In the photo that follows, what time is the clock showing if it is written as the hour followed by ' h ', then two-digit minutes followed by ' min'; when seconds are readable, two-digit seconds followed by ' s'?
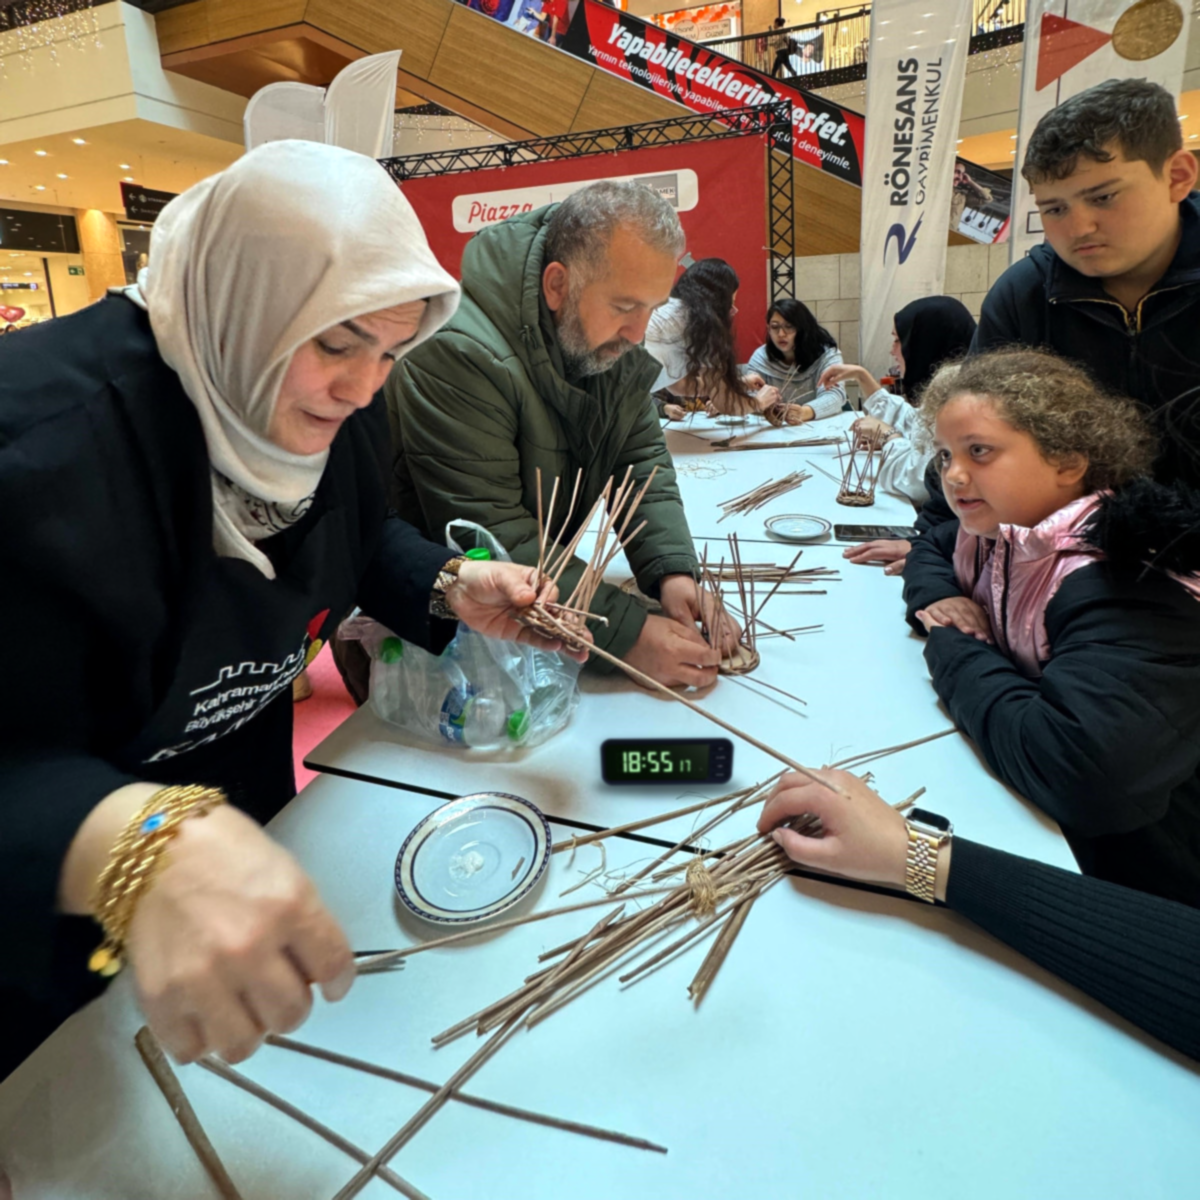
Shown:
18 h 55 min
